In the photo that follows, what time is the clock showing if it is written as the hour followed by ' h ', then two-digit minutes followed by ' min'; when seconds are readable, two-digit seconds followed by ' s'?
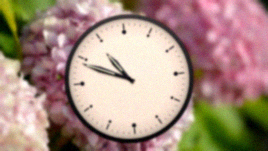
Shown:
10 h 49 min
